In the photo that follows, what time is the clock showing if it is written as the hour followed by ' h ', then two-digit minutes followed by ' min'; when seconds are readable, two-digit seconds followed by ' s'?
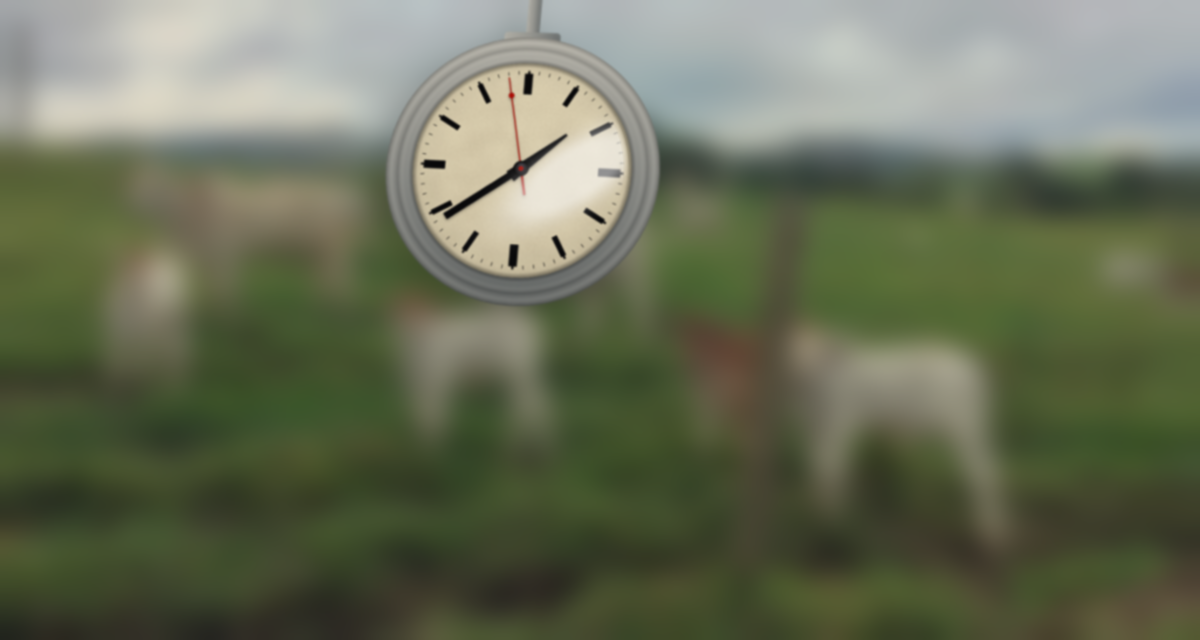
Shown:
1 h 38 min 58 s
